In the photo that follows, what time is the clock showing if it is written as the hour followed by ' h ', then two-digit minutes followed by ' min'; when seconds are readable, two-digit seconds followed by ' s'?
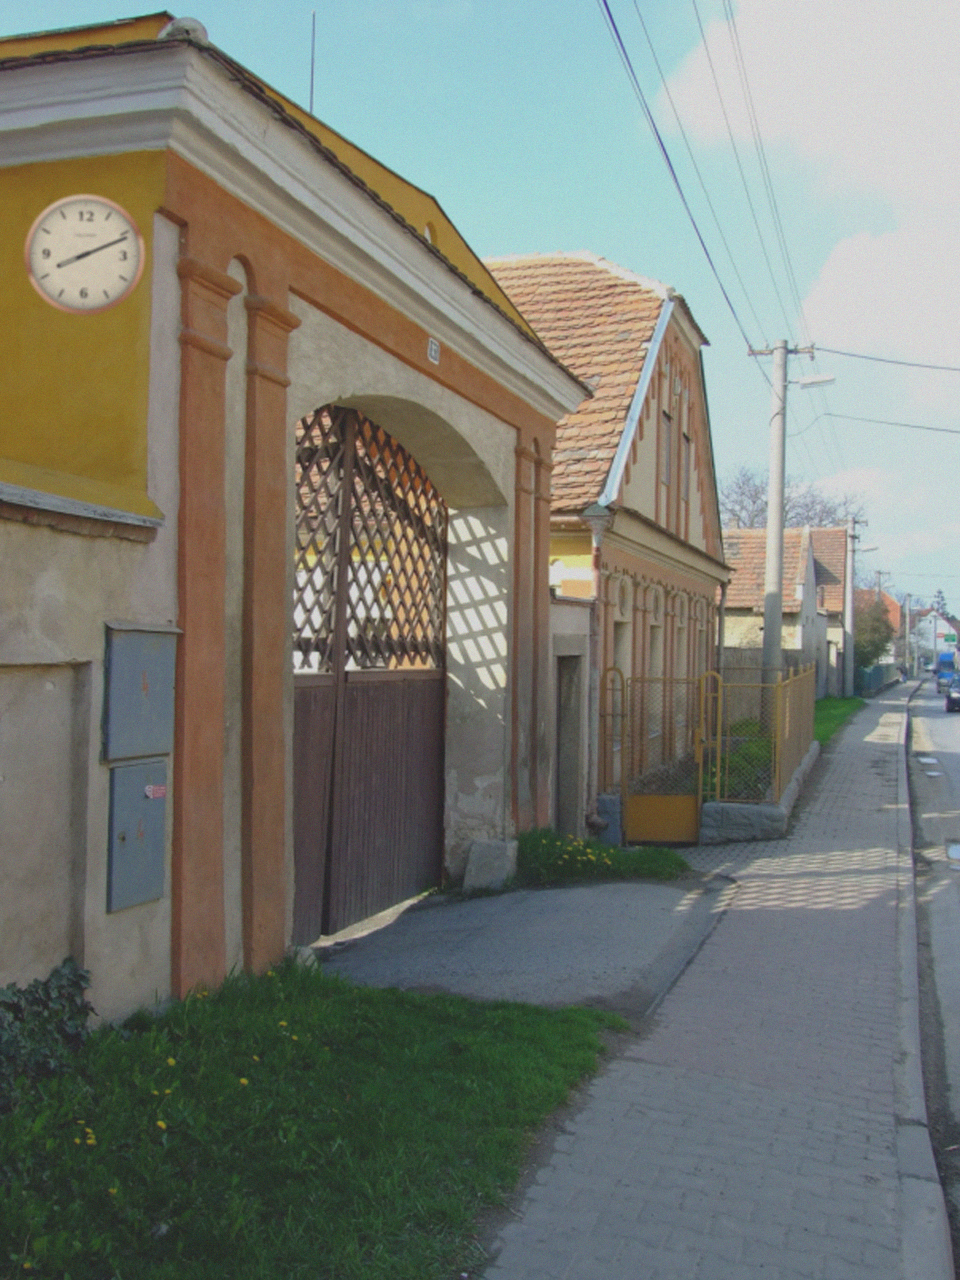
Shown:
8 h 11 min
